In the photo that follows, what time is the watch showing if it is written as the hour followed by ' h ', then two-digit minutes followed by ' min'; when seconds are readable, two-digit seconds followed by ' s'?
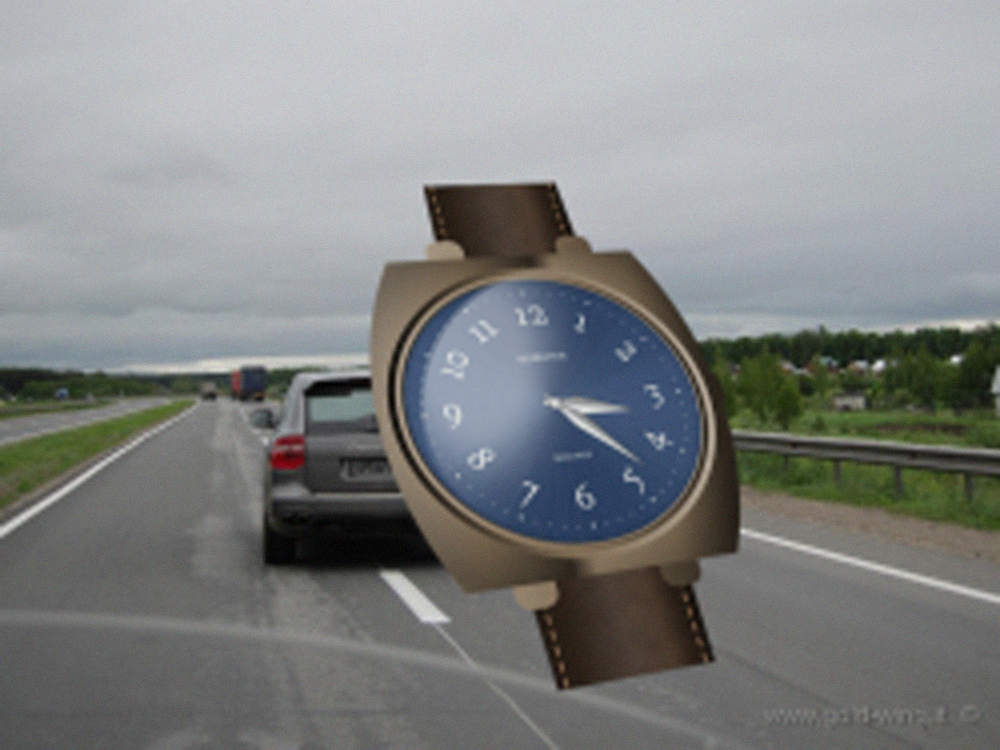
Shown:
3 h 23 min
